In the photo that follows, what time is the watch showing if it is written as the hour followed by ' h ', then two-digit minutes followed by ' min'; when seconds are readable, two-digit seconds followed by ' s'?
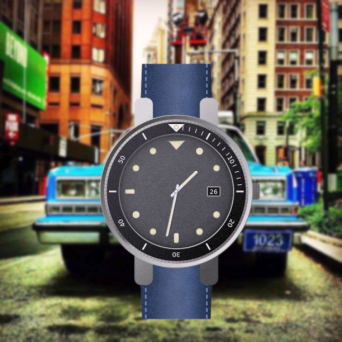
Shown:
1 h 32 min
